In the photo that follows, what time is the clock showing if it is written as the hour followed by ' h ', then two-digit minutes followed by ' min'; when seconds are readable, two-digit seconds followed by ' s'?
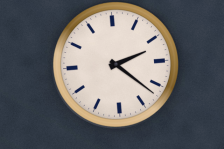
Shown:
2 h 22 min
